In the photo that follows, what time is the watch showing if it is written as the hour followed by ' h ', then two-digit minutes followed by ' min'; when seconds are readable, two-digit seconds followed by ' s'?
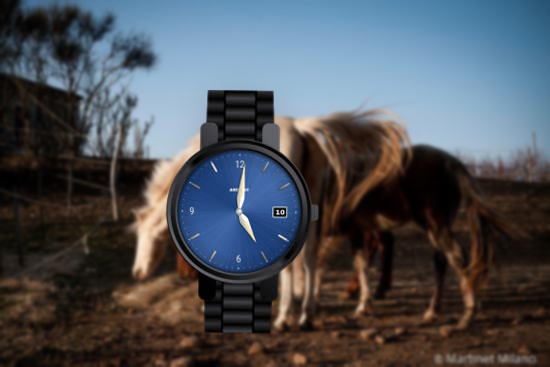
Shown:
5 h 01 min
